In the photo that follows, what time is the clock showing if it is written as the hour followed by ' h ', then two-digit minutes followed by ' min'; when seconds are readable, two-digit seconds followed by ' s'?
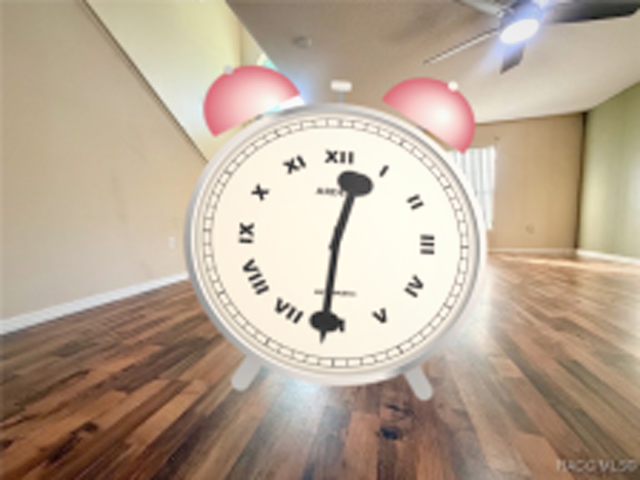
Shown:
12 h 31 min
